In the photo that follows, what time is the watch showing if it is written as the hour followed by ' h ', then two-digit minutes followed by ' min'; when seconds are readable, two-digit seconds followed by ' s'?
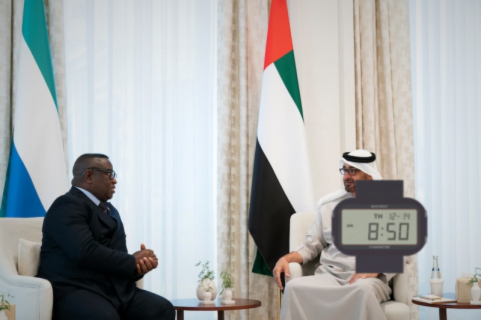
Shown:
8 h 50 min
